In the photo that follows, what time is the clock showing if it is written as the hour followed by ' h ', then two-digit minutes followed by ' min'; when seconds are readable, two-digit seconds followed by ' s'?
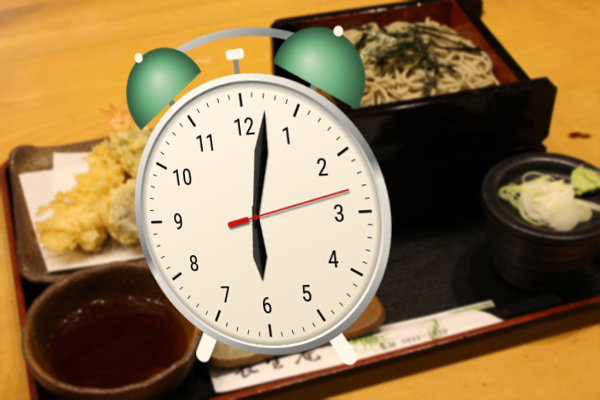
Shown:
6 h 02 min 13 s
